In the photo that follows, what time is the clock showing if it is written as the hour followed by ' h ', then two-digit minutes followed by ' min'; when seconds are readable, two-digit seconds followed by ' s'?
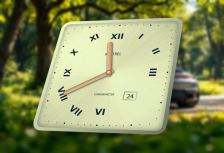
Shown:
11 h 40 min
